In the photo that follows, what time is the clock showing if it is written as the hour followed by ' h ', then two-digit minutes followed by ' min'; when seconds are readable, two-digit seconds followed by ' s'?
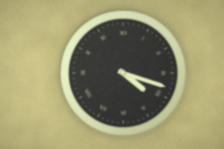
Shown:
4 h 18 min
